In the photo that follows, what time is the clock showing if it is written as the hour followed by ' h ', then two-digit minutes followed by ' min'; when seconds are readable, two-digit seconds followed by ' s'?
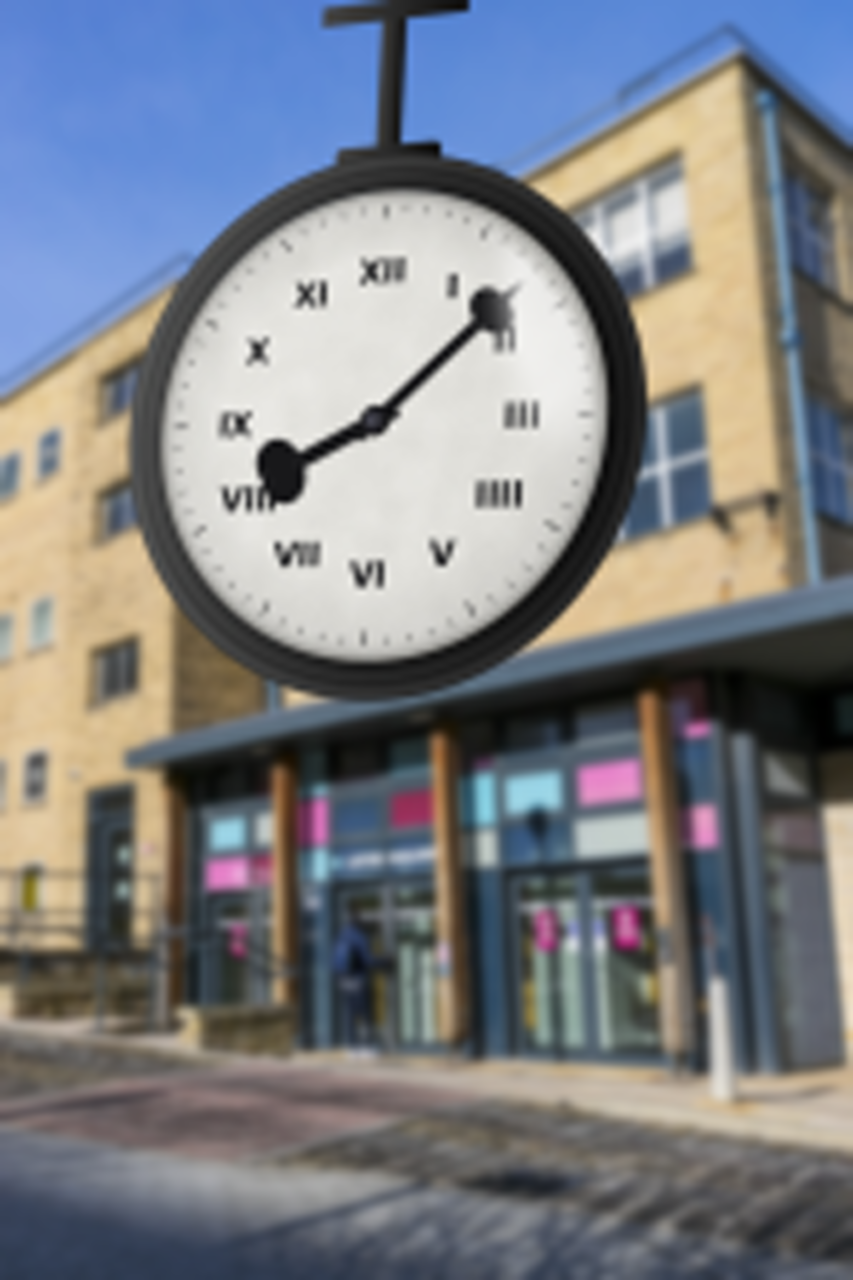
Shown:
8 h 08 min
